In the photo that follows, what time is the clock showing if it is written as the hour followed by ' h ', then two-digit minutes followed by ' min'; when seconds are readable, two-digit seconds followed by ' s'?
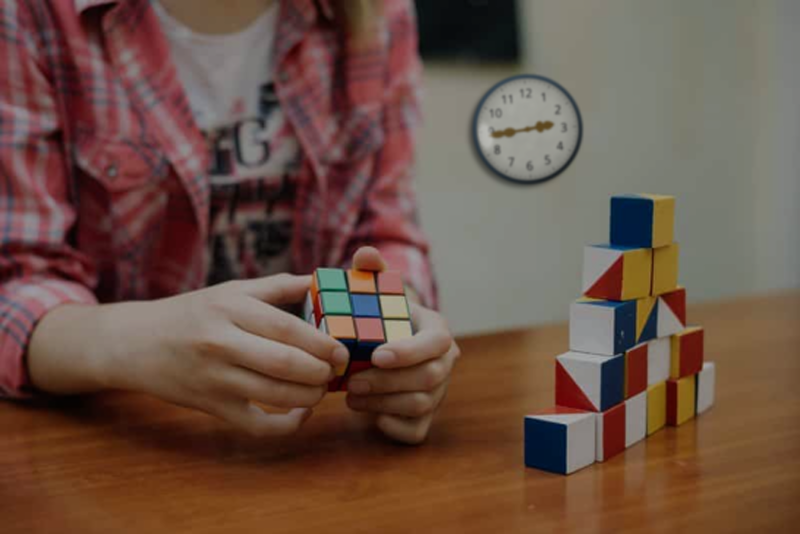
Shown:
2 h 44 min
